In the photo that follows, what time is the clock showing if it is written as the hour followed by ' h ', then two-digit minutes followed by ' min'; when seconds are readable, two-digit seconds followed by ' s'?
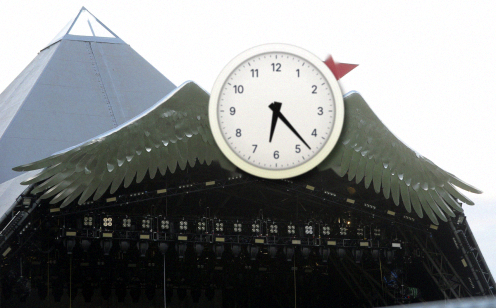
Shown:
6 h 23 min
